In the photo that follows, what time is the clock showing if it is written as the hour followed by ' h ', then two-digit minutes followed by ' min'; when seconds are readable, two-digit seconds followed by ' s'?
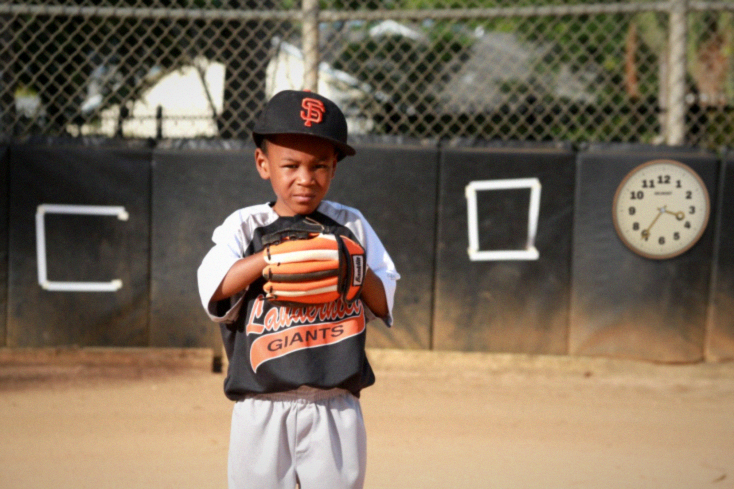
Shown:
3 h 36 min
